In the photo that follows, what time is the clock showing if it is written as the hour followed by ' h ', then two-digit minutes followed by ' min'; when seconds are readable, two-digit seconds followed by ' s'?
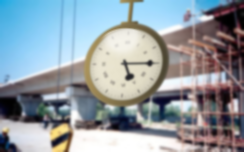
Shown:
5 h 15 min
